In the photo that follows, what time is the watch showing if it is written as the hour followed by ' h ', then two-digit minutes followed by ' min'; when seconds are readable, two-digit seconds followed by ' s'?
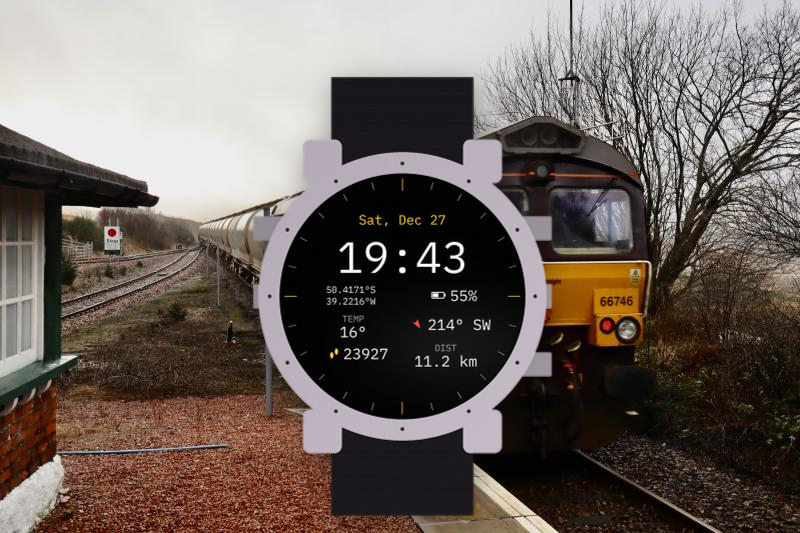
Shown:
19 h 43 min
